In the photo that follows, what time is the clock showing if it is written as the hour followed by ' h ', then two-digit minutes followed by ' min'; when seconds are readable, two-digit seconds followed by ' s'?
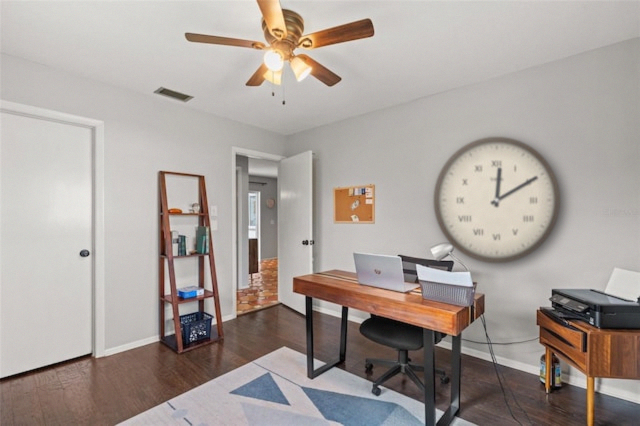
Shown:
12 h 10 min
